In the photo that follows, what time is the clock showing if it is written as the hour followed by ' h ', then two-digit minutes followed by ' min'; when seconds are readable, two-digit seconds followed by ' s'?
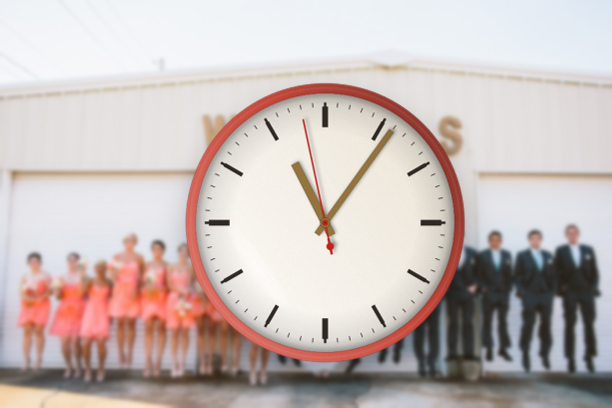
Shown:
11 h 05 min 58 s
